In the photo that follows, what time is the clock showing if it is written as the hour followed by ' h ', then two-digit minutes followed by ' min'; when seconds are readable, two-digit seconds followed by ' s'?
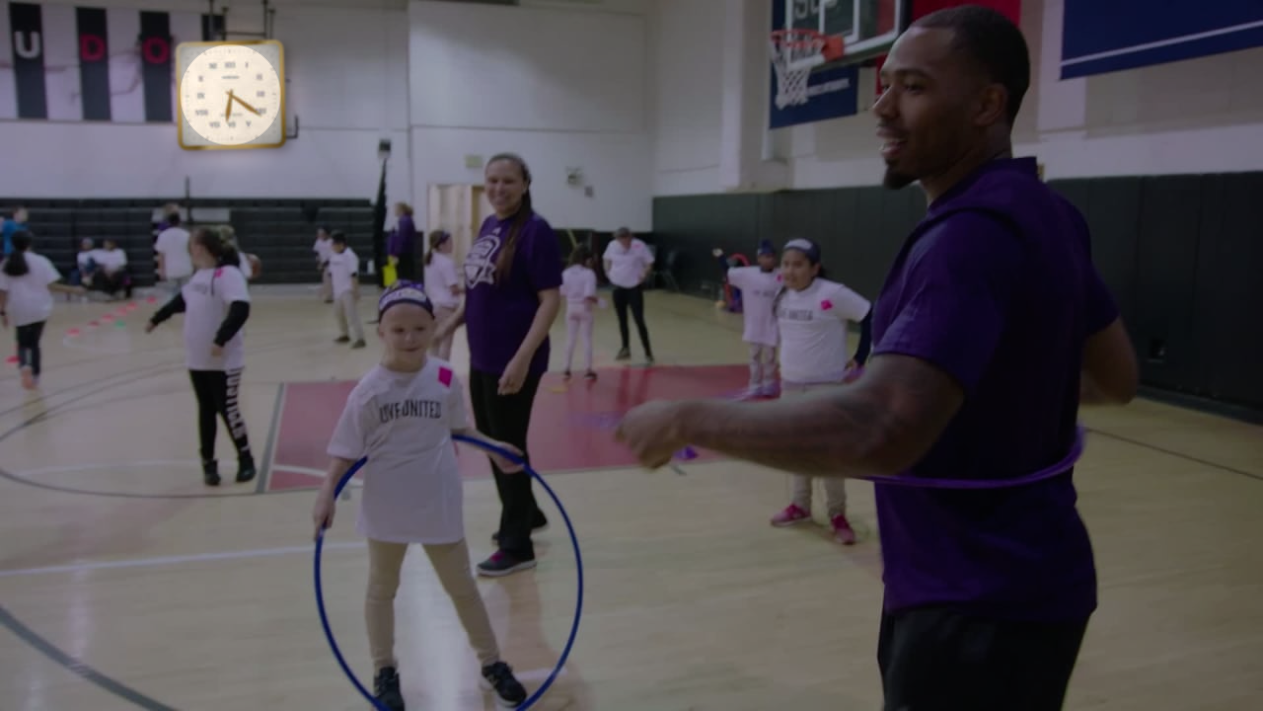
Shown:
6 h 21 min
